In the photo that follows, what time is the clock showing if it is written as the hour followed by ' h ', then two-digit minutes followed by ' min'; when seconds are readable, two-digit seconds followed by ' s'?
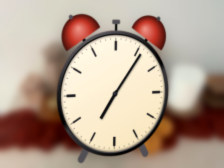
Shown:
7 h 06 min
